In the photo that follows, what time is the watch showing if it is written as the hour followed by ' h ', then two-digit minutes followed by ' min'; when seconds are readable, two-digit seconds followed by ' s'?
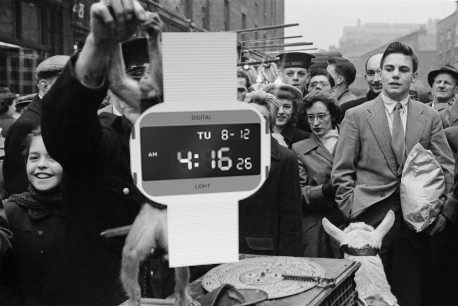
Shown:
4 h 16 min 26 s
